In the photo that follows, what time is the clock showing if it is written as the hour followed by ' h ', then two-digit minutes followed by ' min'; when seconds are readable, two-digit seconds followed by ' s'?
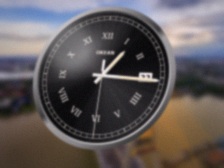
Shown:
1 h 15 min 30 s
